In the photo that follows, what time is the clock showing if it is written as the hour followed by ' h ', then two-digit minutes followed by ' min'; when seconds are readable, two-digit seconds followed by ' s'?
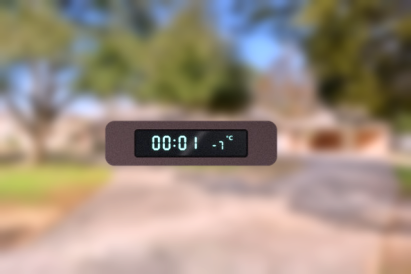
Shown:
0 h 01 min
